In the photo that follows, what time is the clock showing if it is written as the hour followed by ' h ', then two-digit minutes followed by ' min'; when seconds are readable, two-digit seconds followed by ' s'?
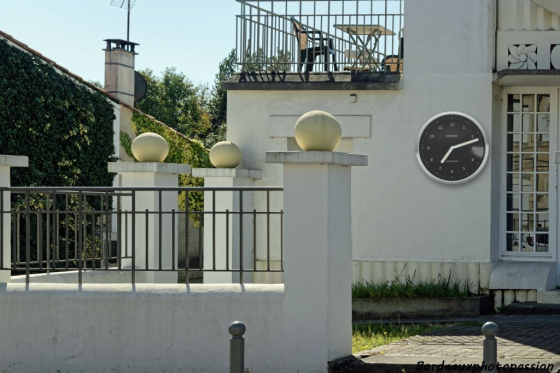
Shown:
7 h 12 min
